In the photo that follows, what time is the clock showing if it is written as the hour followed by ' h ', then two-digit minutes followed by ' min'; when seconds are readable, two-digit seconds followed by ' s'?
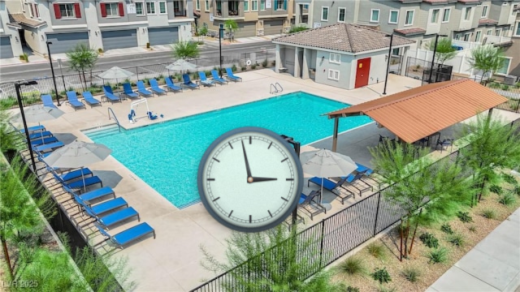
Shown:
2 h 58 min
